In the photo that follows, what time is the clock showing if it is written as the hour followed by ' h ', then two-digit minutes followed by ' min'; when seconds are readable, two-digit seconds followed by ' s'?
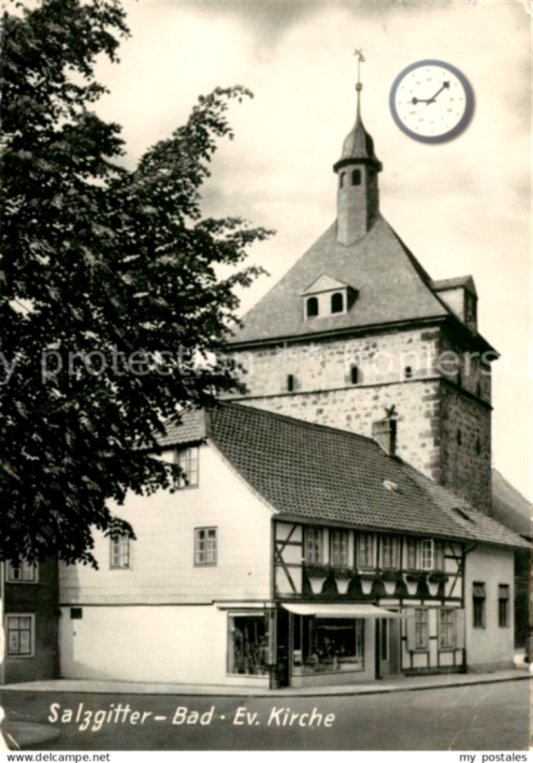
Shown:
9 h 08 min
